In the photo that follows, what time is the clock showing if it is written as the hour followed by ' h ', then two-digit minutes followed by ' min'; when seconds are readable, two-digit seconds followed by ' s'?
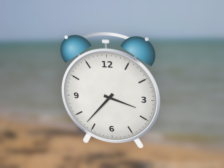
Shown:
3 h 37 min
